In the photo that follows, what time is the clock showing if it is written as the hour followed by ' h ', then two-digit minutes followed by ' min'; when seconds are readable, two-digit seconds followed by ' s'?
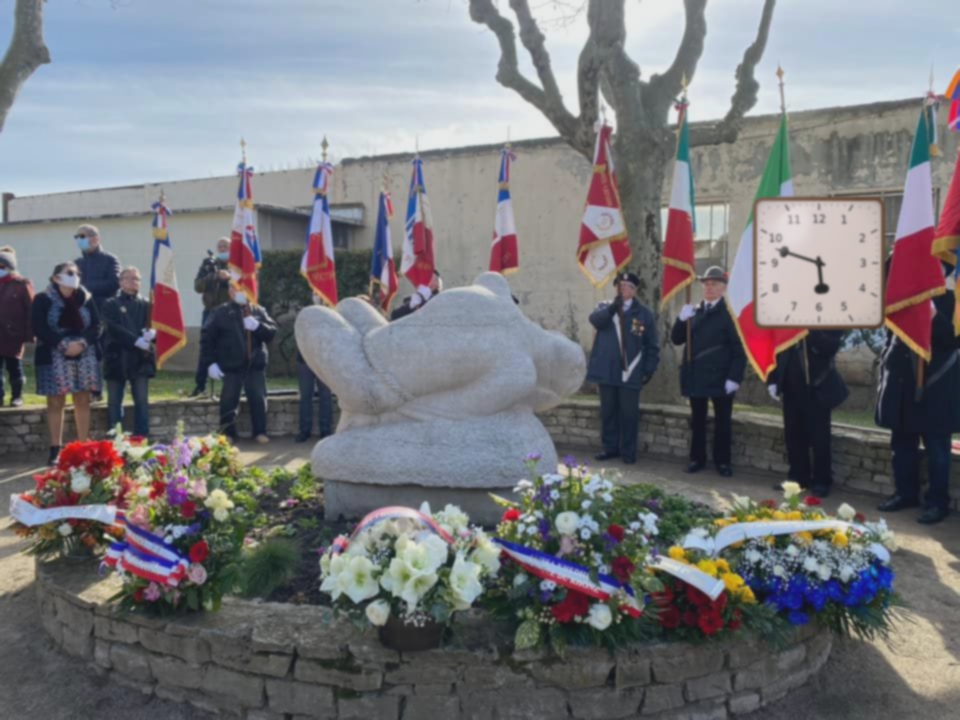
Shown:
5 h 48 min
